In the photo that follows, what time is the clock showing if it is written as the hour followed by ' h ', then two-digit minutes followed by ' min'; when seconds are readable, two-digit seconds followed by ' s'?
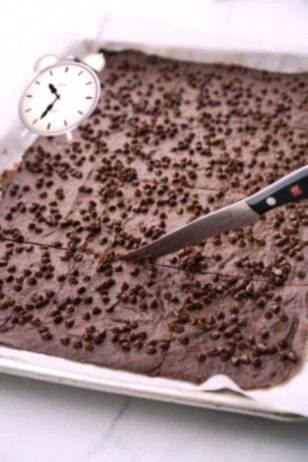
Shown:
10 h 34 min
